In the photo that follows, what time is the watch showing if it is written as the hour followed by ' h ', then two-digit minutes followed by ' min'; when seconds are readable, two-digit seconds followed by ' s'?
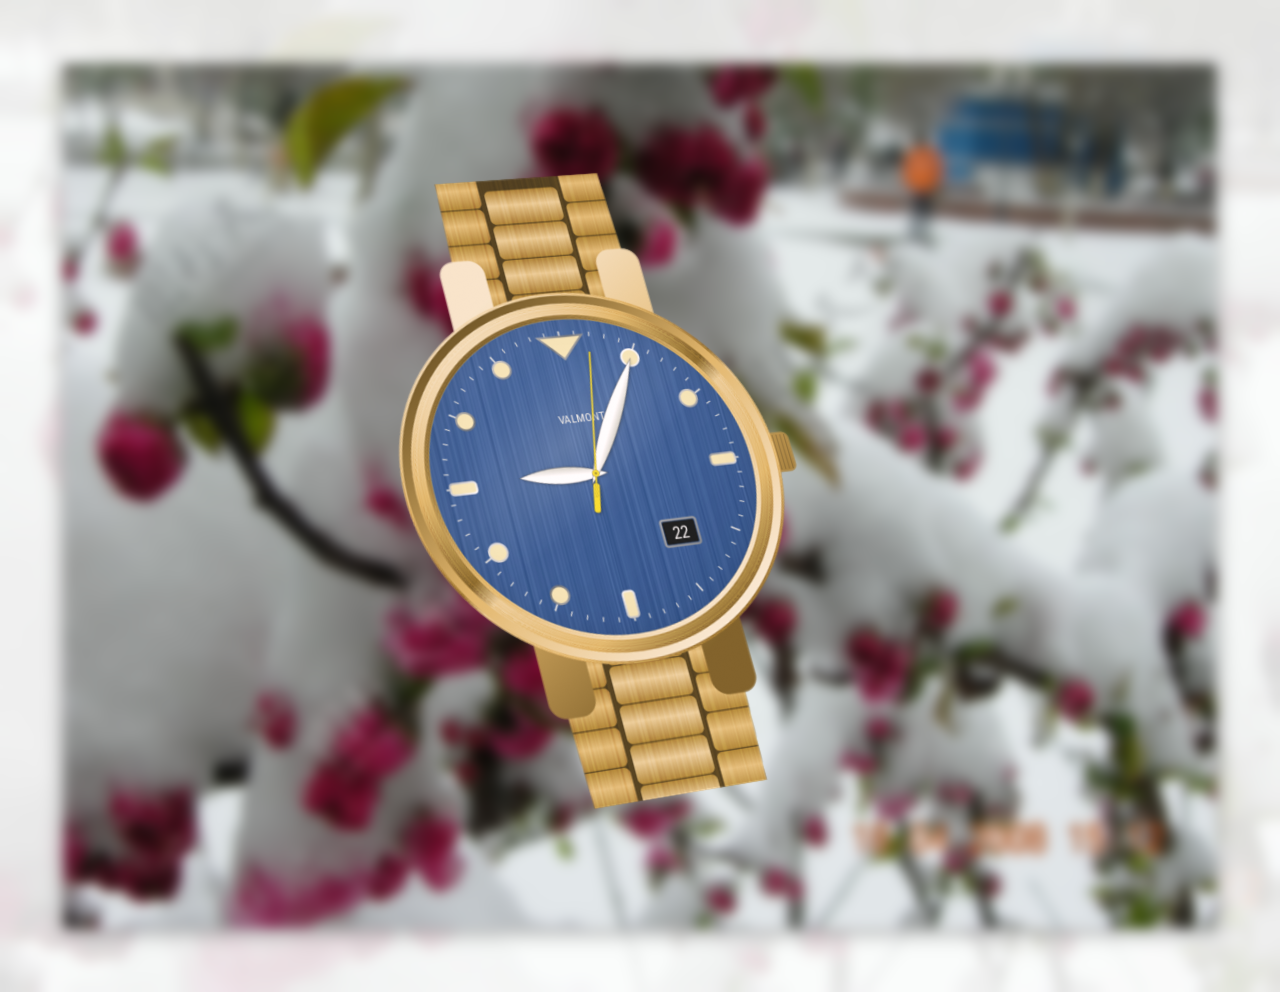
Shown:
9 h 05 min 02 s
